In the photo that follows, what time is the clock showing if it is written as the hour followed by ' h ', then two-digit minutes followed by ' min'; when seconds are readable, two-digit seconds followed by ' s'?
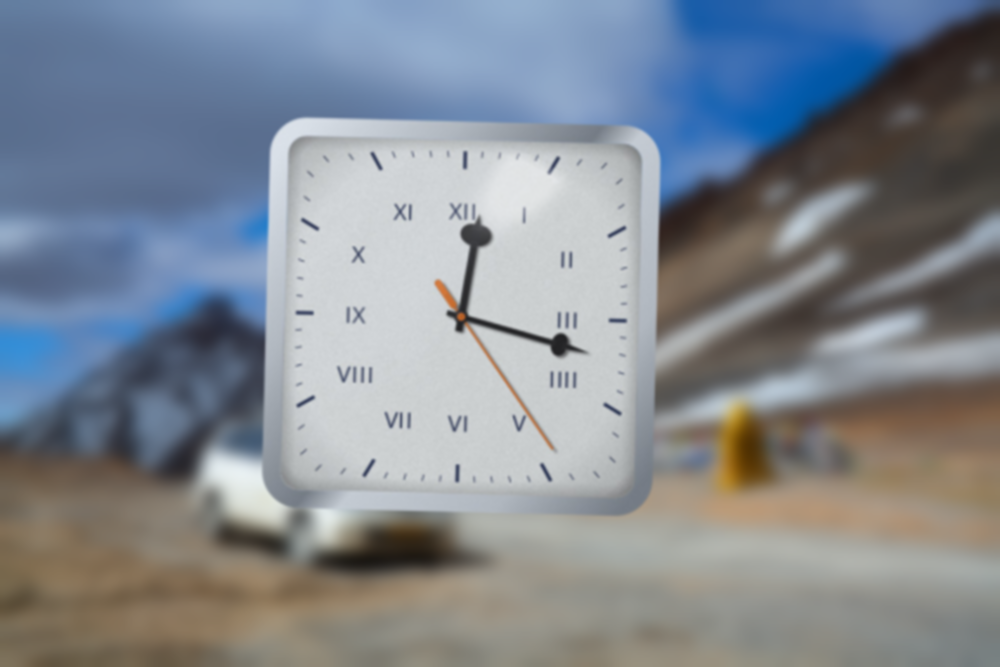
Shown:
12 h 17 min 24 s
